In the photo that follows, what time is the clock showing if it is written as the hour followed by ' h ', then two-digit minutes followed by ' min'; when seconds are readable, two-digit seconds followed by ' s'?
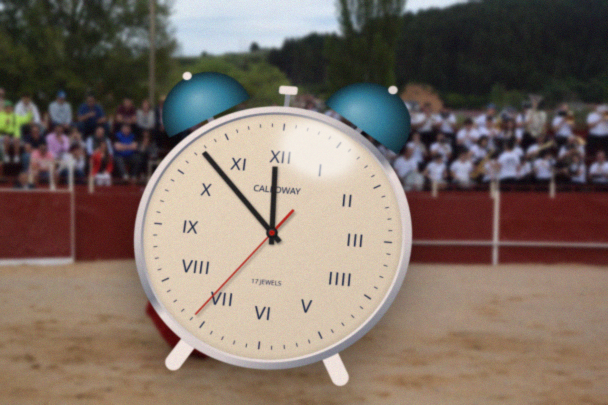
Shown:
11 h 52 min 36 s
